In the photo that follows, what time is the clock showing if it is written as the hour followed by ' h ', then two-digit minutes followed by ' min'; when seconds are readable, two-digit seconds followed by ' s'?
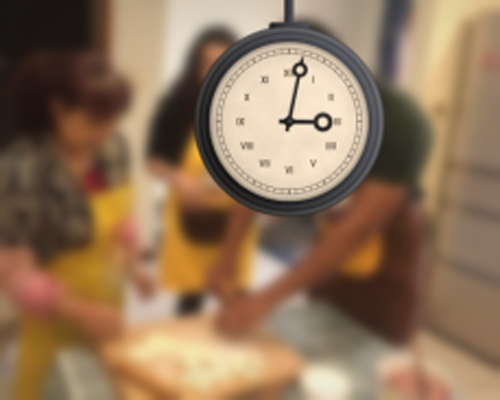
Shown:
3 h 02 min
